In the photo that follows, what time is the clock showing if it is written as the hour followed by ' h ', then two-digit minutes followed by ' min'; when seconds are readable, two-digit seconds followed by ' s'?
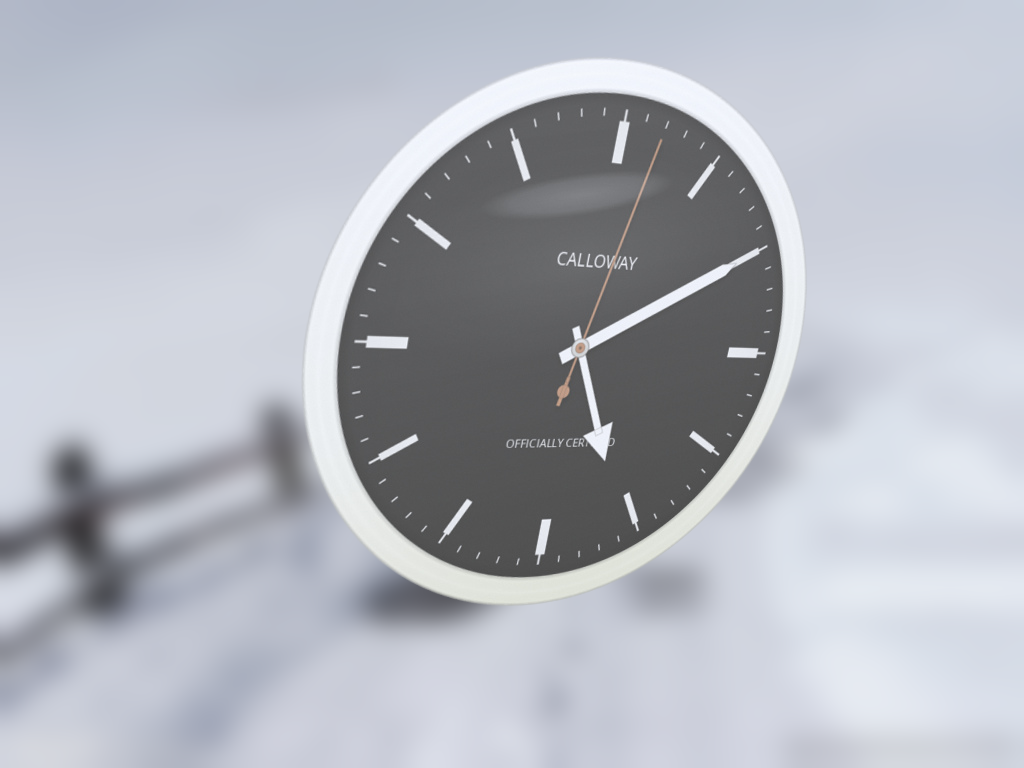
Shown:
5 h 10 min 02 s
